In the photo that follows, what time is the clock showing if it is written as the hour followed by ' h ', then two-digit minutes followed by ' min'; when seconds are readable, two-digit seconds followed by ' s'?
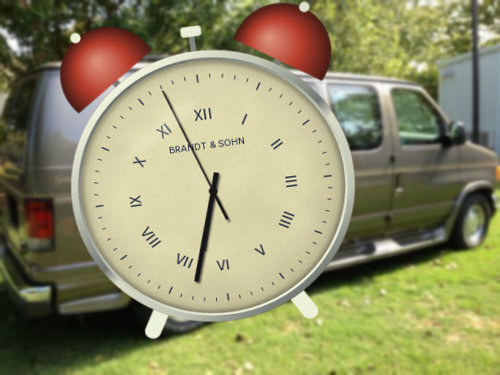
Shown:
6 h 32 min 57 s
